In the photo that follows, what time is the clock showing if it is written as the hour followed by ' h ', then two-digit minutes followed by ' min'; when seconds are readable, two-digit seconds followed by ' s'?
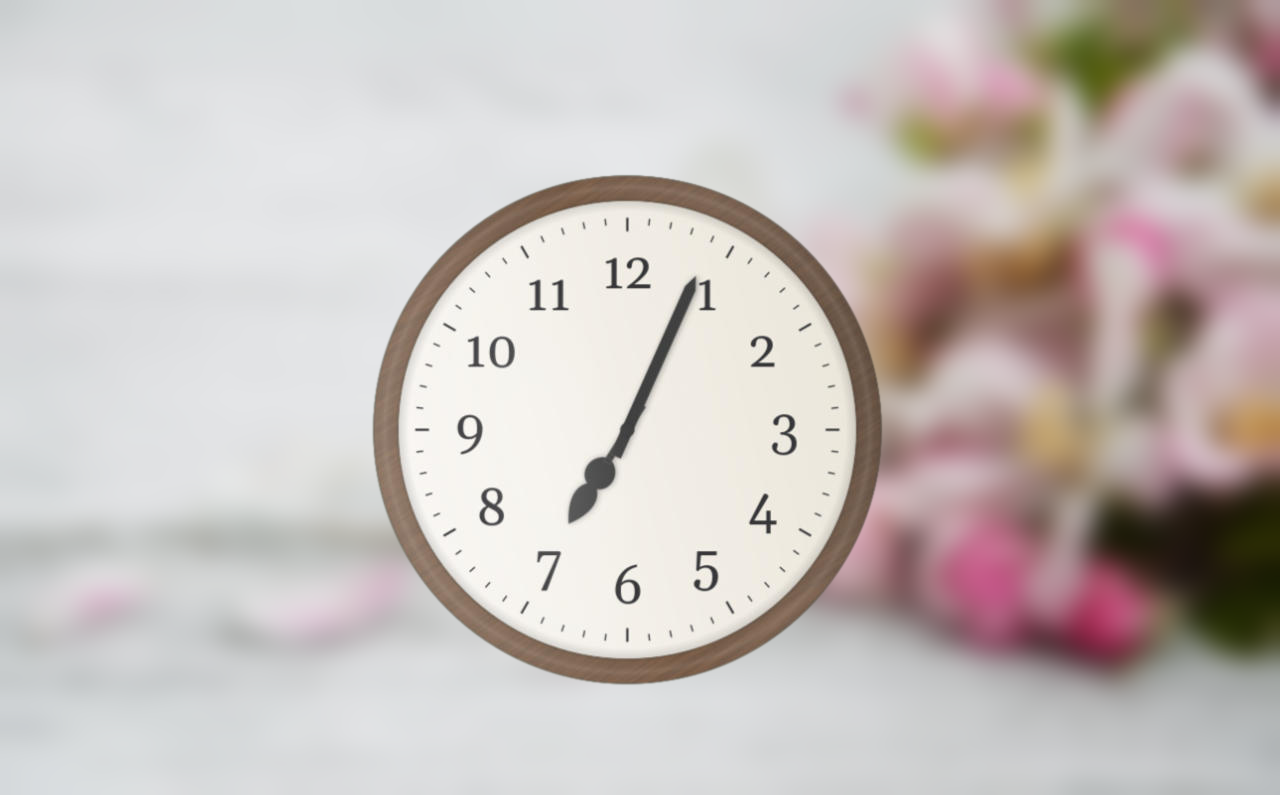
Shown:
7 h 04 min
